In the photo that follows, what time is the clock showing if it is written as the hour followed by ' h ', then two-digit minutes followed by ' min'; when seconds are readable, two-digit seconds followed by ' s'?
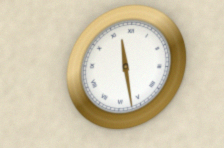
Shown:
11 h 27 min
